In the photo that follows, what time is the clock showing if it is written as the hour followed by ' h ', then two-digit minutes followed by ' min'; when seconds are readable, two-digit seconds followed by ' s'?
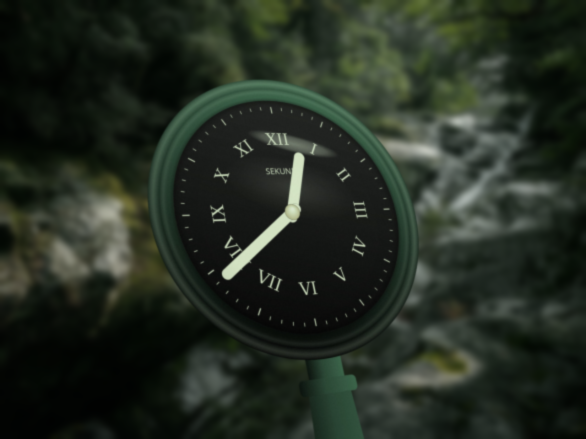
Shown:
12 h 39 min
